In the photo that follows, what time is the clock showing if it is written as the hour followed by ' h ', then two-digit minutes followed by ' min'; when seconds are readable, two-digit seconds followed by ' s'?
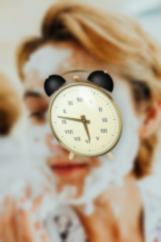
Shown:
5 h 47 min
